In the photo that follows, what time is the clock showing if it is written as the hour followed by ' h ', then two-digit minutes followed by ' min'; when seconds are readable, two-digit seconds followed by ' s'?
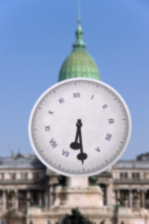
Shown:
6 h 30 min
